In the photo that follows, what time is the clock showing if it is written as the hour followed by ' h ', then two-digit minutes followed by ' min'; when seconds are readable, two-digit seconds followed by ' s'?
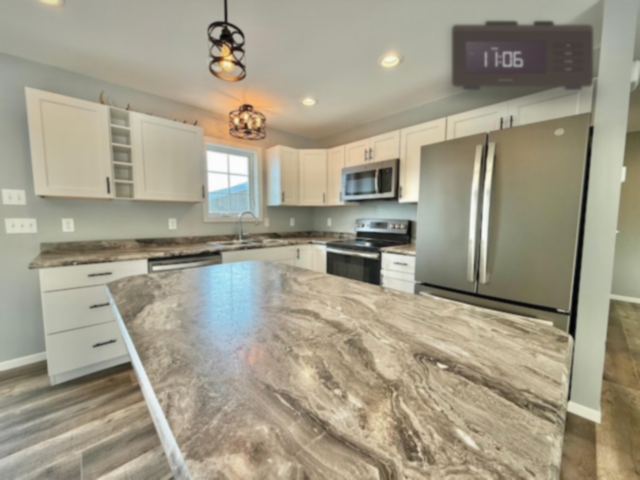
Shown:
11 h 06 min
